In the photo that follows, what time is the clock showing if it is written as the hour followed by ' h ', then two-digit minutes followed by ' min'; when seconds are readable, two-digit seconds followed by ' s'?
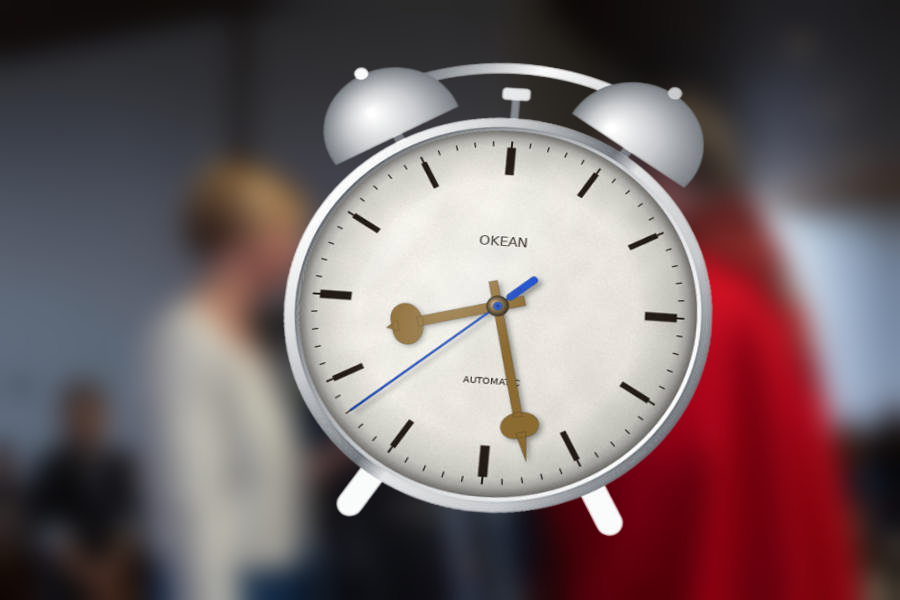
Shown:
8 h 27 min 38 s
